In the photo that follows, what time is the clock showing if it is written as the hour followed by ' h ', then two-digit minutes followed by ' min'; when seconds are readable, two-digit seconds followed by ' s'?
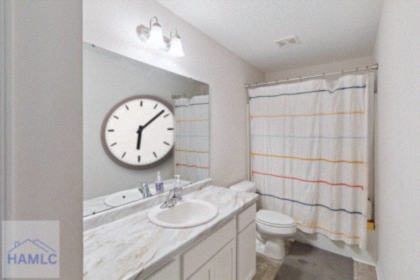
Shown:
6 h 08 min
